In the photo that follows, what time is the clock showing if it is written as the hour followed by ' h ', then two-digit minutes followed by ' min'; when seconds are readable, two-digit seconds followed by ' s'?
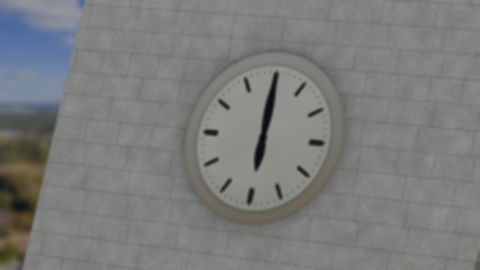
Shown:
6 h 00 min
